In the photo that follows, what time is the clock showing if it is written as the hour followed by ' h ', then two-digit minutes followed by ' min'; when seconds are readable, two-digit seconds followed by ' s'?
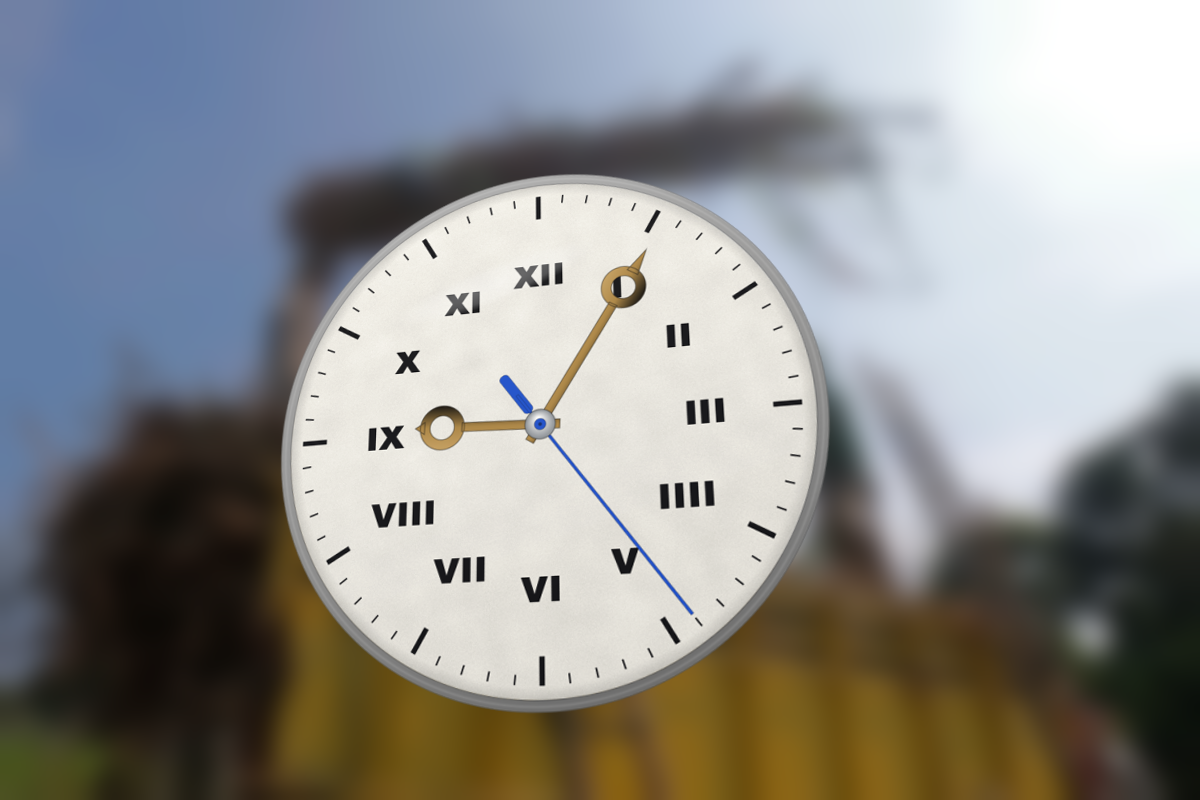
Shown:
9 h 05 min 24 s
